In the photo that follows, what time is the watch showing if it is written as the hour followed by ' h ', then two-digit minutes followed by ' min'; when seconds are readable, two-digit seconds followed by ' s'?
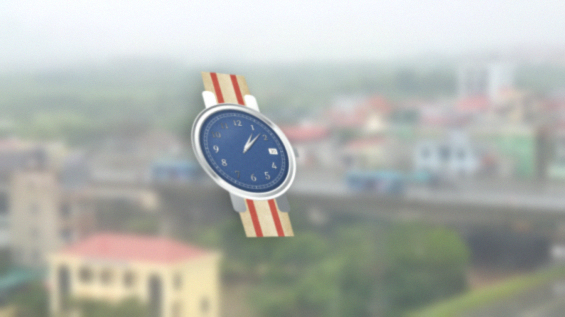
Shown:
1 h 08 min
